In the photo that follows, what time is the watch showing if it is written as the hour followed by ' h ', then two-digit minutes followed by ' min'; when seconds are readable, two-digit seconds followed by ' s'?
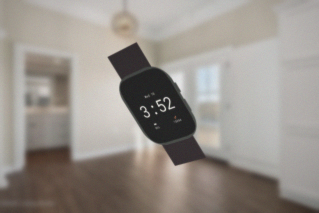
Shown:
3 h 52 min
